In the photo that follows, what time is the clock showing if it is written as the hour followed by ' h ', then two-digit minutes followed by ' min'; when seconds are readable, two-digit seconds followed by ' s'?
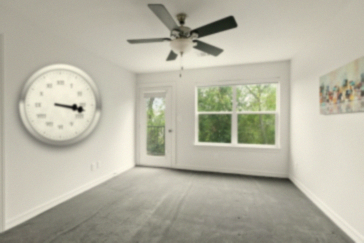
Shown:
3 h 17 min
